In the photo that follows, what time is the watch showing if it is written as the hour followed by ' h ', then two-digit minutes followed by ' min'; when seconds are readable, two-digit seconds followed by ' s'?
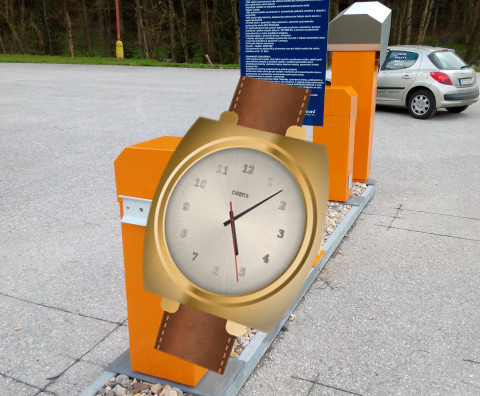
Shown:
5 h 07 min 26 s
